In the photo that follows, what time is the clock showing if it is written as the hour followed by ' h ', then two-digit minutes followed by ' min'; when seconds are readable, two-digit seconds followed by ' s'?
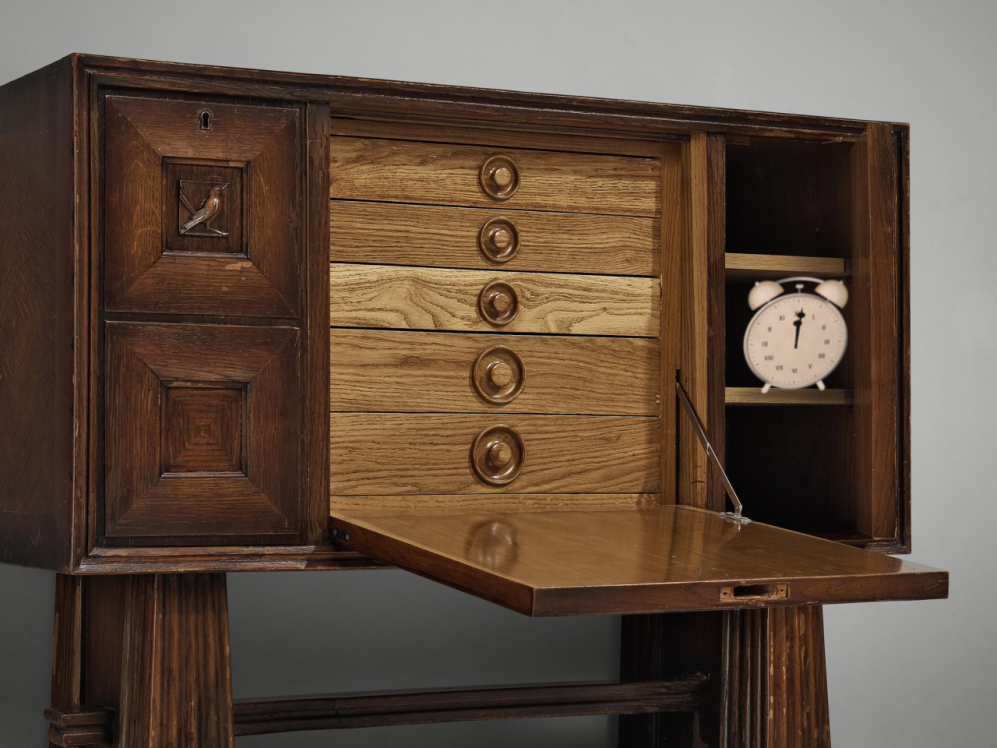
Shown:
12 h 01 min
